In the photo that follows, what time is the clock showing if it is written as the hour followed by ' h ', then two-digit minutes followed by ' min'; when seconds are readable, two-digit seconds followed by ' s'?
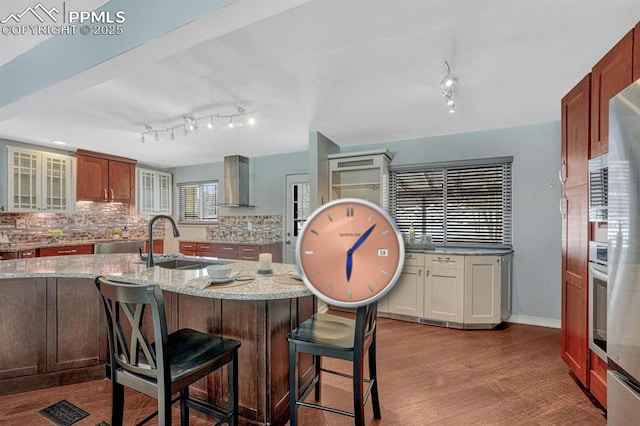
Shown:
6 h 07 min
